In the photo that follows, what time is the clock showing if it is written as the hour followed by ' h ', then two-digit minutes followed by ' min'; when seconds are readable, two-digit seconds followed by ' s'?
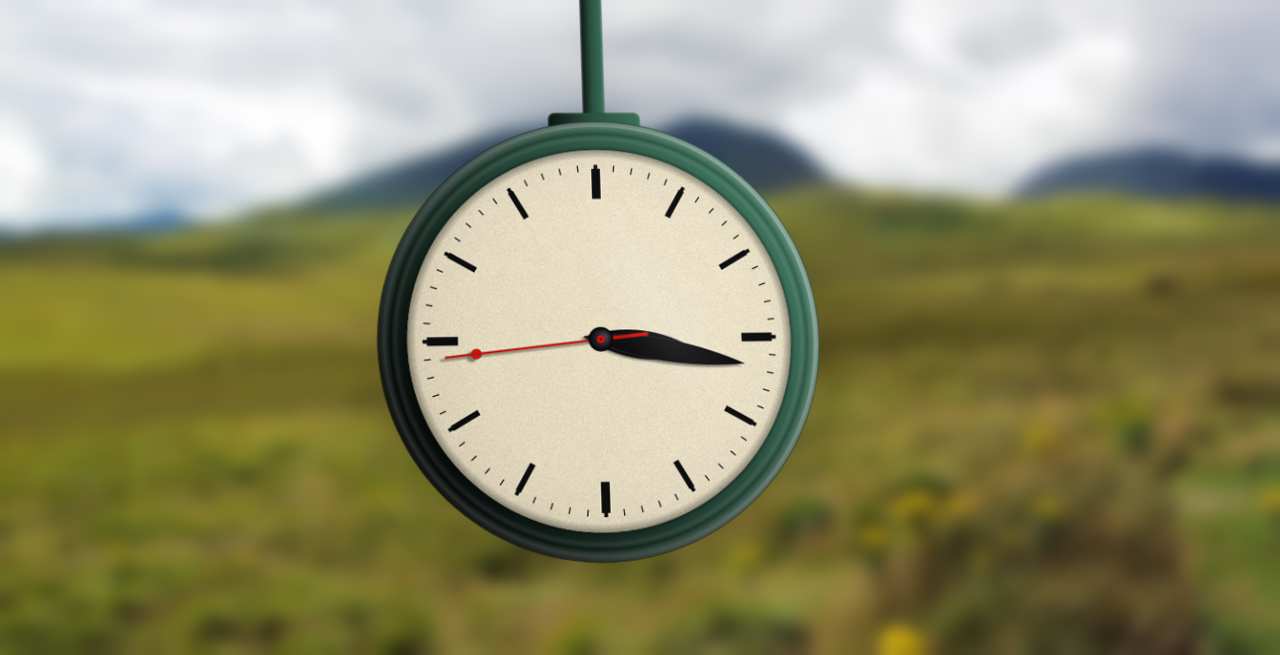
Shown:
3 h 16 min 44 s
